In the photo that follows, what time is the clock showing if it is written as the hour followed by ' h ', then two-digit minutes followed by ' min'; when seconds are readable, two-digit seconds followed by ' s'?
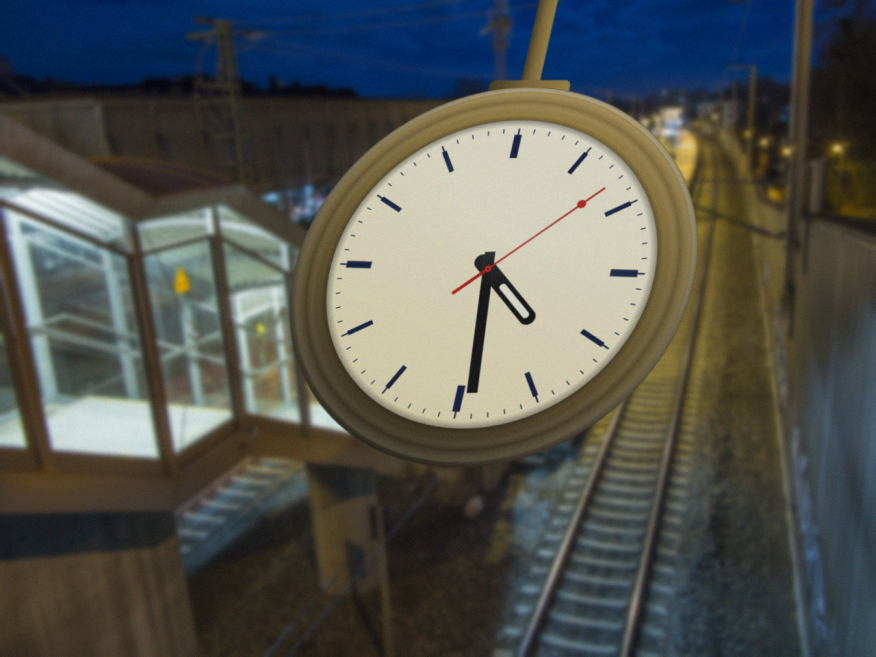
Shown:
4 h 29 min 08 s
